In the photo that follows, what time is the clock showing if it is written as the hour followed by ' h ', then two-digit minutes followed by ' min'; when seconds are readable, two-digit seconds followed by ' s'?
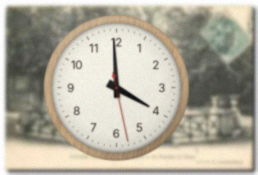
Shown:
3 h 59 min 28 s
